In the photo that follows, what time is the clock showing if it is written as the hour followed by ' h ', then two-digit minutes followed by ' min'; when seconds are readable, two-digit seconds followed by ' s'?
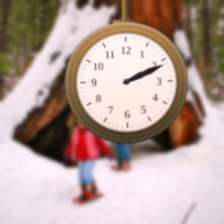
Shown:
2 h 11 min
